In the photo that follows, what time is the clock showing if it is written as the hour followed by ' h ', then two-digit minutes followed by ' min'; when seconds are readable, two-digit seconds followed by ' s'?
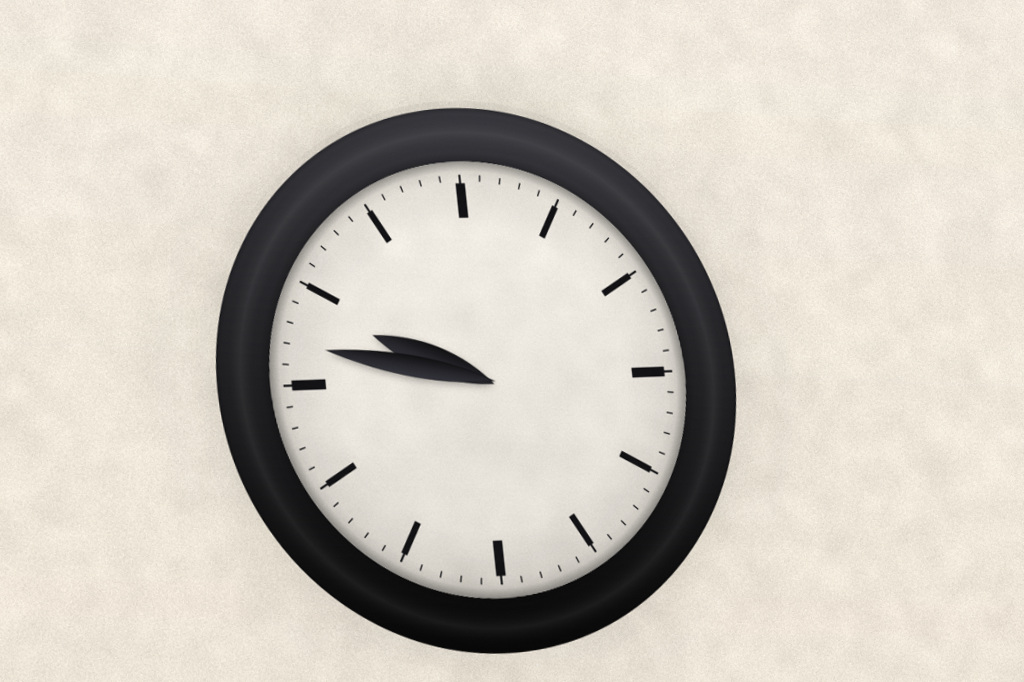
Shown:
9 h 47 min
